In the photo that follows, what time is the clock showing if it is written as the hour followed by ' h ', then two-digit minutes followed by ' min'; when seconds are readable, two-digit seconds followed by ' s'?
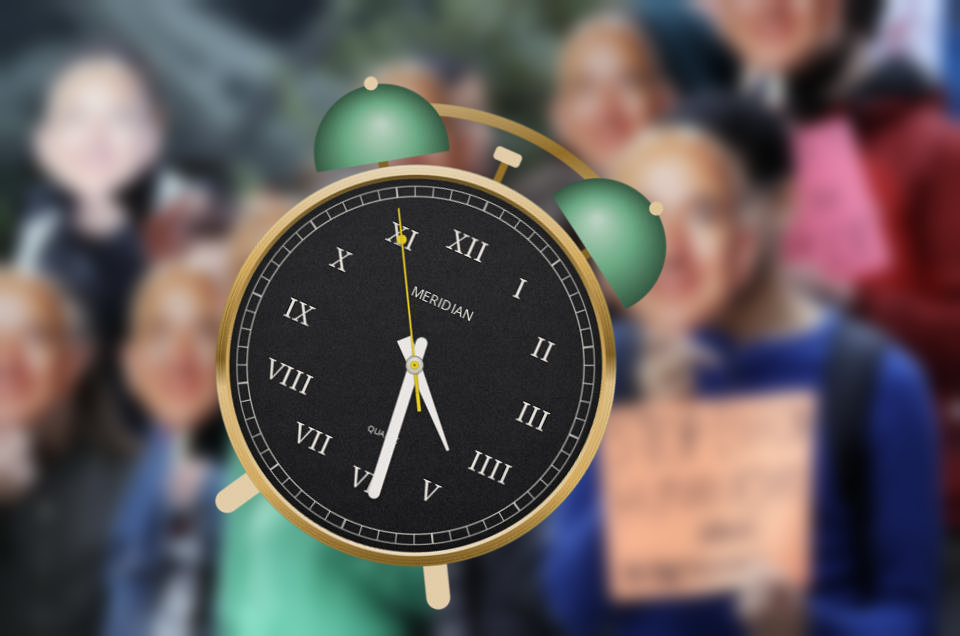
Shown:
4 h 28 min 55 s
